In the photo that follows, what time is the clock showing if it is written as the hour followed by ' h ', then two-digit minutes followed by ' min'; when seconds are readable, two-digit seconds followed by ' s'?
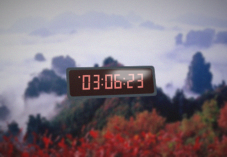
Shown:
3 h 06 min 23 s
